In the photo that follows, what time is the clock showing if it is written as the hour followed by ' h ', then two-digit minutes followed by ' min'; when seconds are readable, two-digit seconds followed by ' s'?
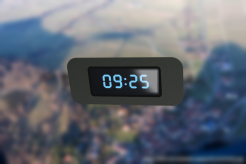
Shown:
9 h 25 min
